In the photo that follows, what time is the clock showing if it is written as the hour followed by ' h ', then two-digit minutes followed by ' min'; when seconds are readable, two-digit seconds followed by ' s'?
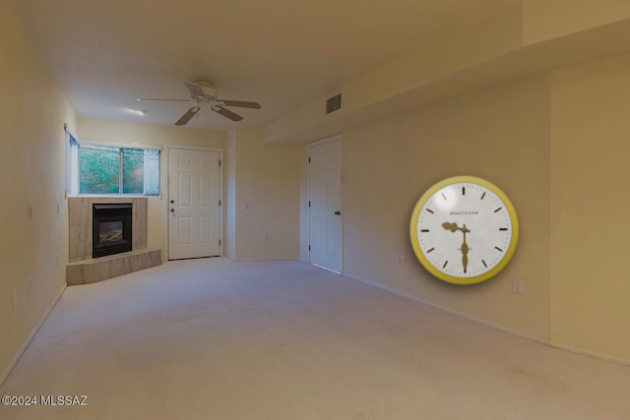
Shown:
9 h 30 min
